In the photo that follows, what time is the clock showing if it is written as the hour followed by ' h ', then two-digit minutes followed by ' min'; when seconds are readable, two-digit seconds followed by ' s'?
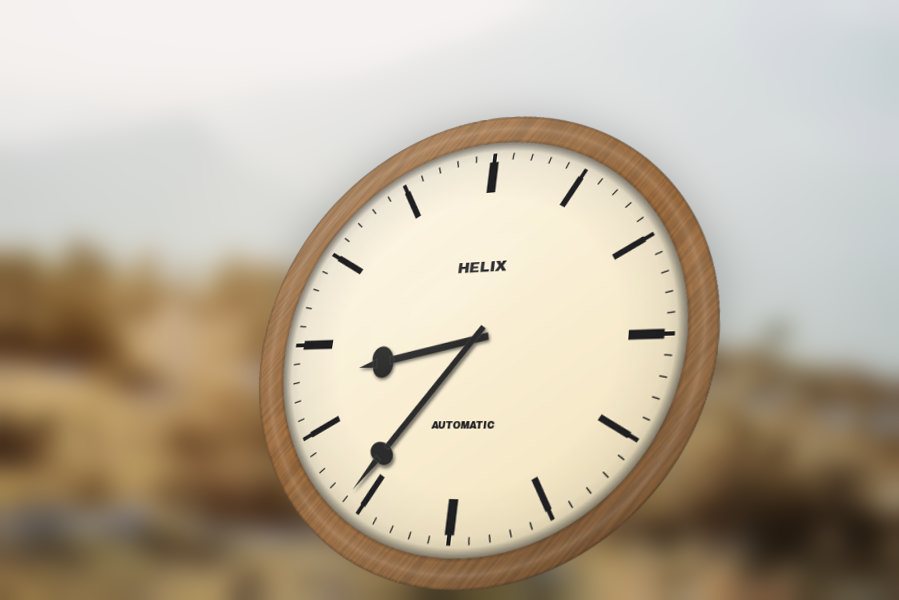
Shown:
8 h 36 min
